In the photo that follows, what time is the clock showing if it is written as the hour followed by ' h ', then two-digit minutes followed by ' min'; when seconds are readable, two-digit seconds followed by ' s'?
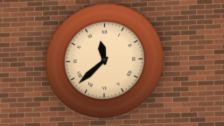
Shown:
11 h 38 min
